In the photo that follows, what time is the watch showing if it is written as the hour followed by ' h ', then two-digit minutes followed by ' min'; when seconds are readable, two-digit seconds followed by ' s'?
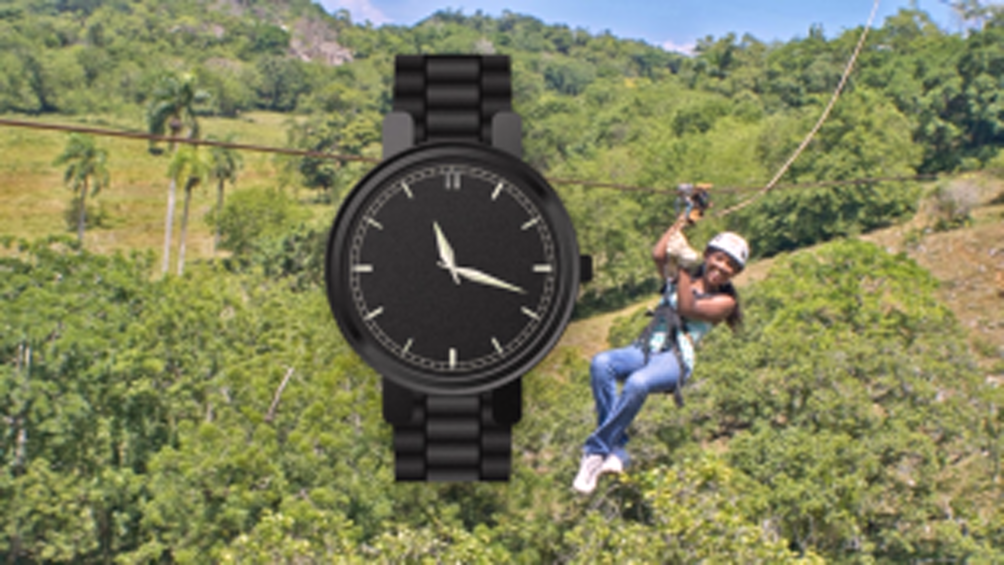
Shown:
11 h 18 min
